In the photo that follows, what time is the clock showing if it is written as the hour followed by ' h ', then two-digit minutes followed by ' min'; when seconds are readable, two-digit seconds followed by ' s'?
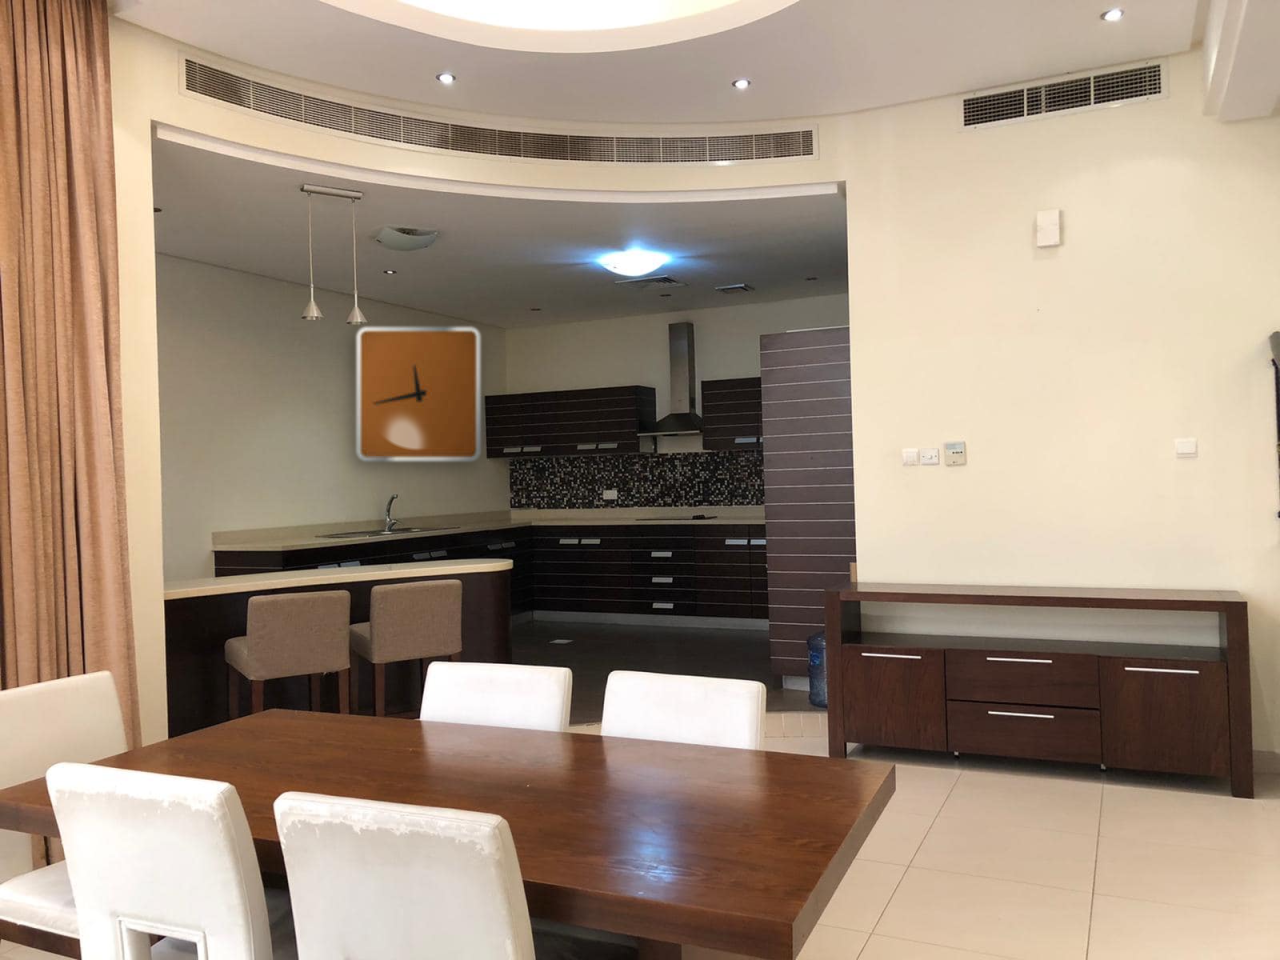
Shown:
11 h 43 min
